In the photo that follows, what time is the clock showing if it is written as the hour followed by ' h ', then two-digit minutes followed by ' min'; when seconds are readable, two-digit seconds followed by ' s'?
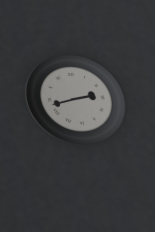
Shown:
2 h 43 min
